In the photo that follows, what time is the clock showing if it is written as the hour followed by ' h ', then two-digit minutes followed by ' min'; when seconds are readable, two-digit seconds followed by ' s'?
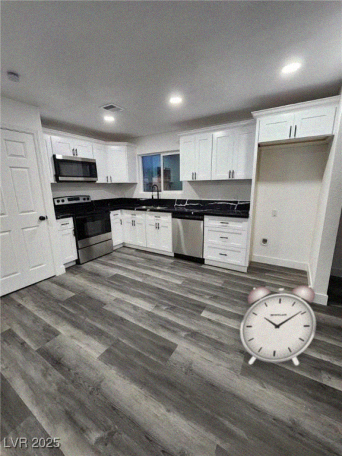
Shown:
10 h 09 min
